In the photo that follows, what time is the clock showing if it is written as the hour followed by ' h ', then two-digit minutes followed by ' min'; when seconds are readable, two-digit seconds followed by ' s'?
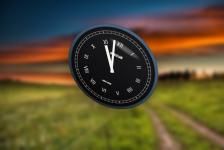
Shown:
10 h 58 min
